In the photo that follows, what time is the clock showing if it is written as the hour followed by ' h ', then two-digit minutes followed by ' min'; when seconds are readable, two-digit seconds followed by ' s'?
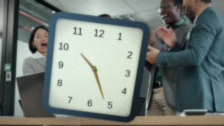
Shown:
10 h 26 min
